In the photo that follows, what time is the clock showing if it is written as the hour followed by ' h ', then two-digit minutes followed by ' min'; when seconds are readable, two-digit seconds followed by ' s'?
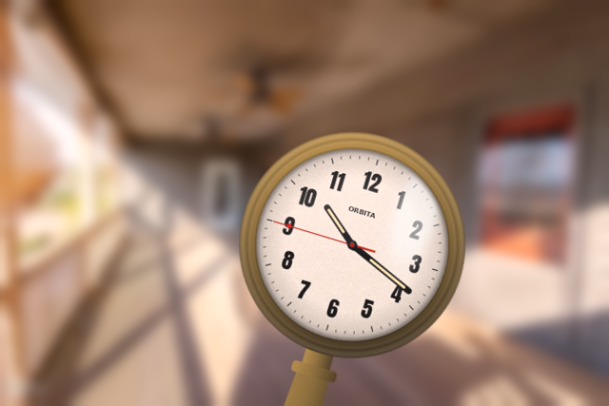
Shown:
10 h 18 min 45 s
